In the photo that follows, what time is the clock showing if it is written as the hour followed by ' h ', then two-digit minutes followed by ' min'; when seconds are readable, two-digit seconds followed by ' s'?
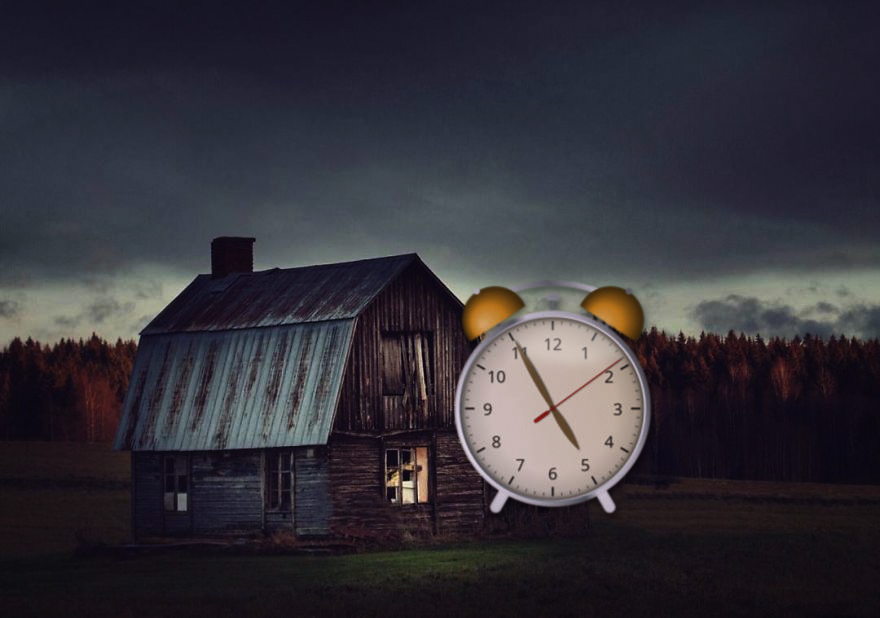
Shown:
4 h 55 min 09 s
